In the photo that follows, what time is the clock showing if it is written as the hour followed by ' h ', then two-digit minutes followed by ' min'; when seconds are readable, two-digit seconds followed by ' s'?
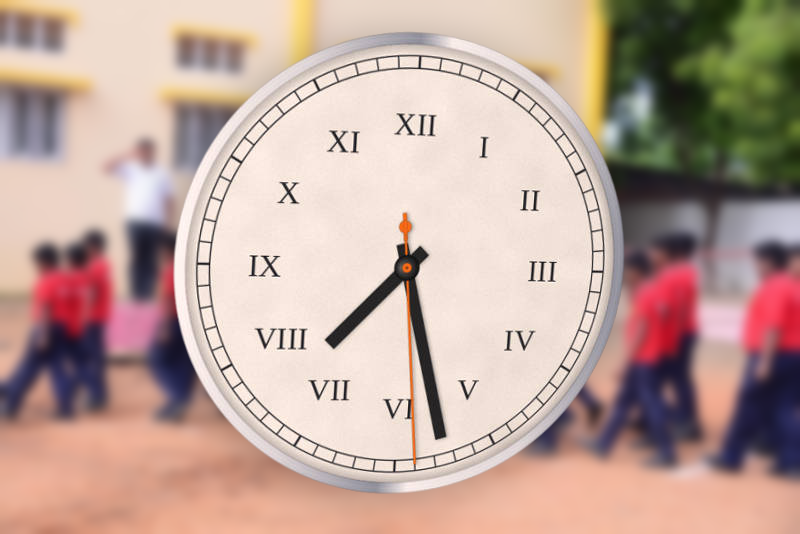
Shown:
7 h 27 min 29 s
